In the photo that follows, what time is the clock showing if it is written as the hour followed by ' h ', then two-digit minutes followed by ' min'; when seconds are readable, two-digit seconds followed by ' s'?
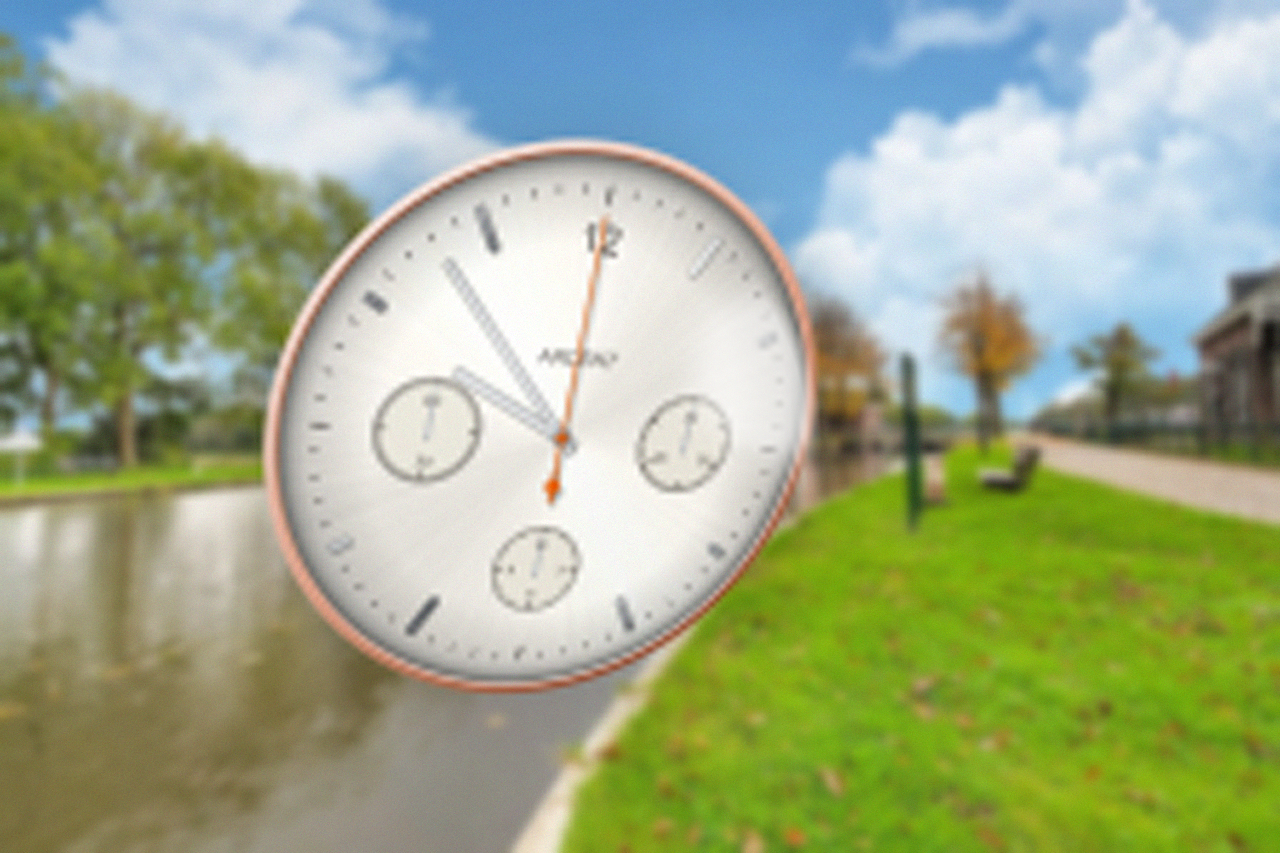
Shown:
9 h 53 min
